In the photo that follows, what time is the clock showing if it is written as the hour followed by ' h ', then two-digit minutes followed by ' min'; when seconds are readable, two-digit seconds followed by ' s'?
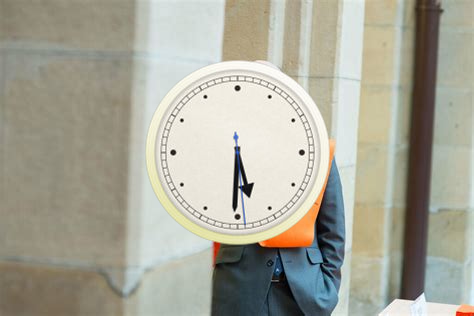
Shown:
5 h 30 min 29 s
